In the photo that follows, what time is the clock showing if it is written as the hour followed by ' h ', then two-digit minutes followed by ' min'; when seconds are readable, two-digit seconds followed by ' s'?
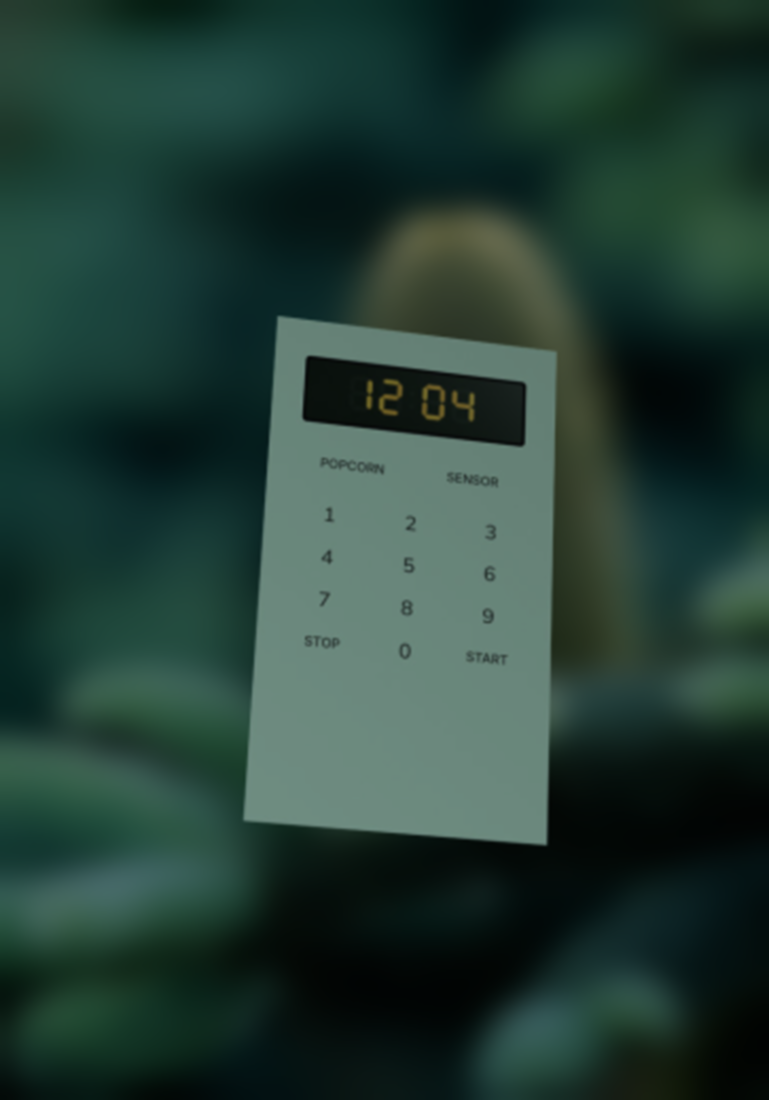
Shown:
12 h 04 min
